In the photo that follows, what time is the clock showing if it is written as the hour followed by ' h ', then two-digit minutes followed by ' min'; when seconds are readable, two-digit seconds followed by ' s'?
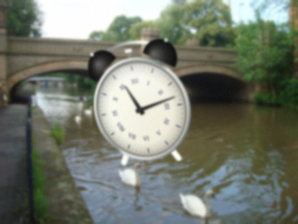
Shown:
11 h 13 min
